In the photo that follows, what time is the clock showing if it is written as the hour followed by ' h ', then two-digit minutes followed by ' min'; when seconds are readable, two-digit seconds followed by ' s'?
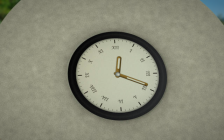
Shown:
12 h 19 min
